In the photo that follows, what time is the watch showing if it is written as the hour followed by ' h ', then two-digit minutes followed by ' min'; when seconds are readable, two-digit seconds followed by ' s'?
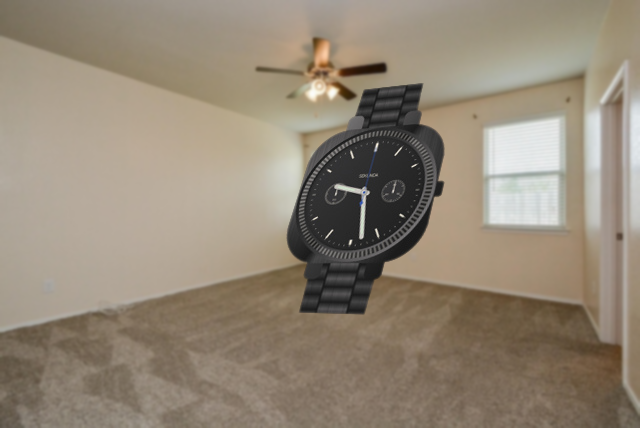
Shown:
9 h 28 min
